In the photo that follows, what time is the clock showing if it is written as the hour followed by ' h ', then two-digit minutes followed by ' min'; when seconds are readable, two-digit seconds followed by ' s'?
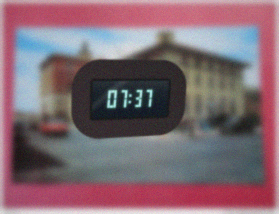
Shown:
7 h 37 min
